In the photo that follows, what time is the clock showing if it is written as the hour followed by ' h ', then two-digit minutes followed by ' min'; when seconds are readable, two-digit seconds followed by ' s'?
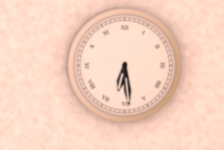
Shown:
6 h 29 min
